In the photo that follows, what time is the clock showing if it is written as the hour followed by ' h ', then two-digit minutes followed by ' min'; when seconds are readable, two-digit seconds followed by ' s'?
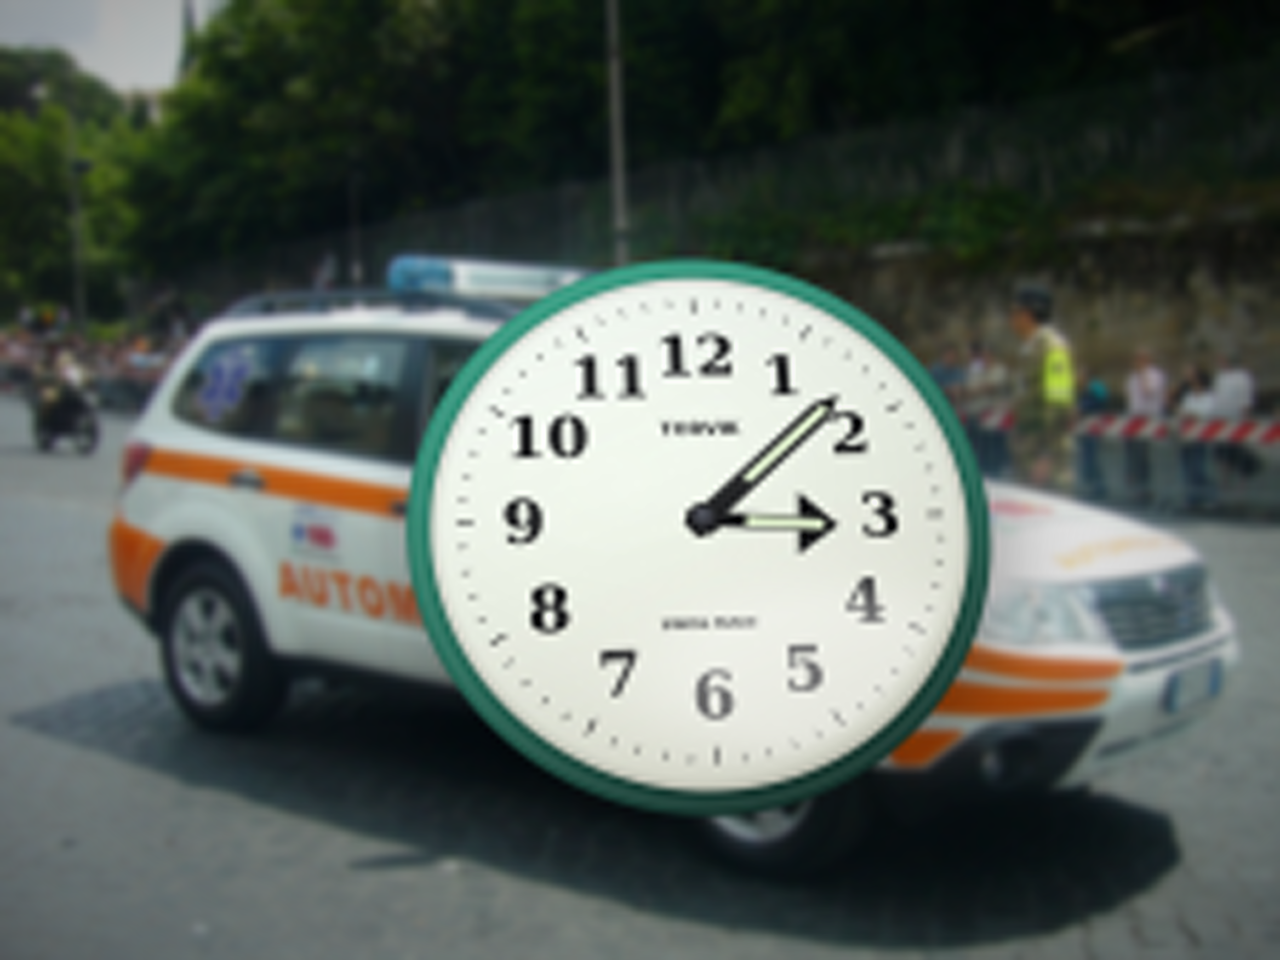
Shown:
3 h 08 min
